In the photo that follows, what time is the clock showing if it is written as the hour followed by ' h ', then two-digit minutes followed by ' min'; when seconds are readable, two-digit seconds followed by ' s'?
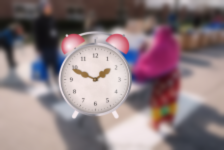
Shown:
1 h 49 min
